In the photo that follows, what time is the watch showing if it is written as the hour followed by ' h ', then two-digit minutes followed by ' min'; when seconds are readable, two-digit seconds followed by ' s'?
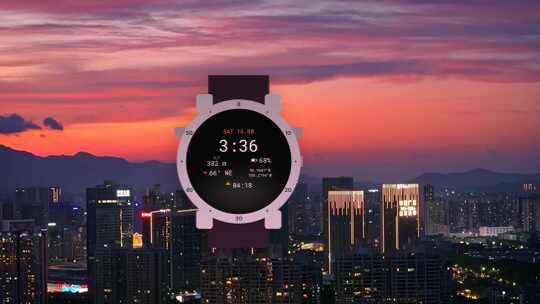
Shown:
3 h 36 min
